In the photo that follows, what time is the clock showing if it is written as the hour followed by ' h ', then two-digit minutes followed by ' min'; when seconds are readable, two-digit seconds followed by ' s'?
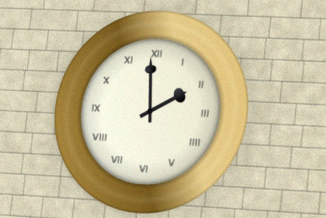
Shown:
1 h 59 min
